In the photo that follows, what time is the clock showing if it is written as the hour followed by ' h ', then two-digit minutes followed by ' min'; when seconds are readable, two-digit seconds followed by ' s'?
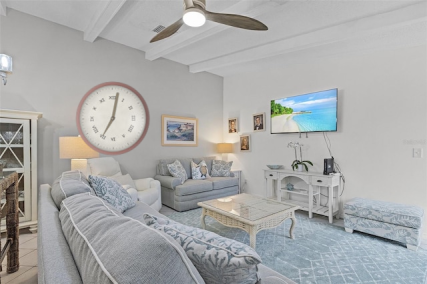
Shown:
7 h 02 min
